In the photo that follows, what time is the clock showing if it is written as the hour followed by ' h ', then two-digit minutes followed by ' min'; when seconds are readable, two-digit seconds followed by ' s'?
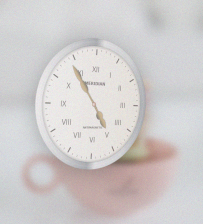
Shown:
4 h 54 min
